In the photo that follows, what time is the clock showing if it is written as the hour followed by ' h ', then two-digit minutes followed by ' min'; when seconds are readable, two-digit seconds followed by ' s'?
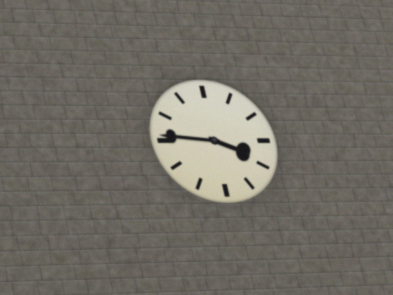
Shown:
3 h 46 min
